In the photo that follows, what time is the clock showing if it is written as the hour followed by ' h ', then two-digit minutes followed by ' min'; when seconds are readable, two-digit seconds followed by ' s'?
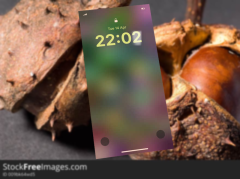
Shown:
22 h 02 min
